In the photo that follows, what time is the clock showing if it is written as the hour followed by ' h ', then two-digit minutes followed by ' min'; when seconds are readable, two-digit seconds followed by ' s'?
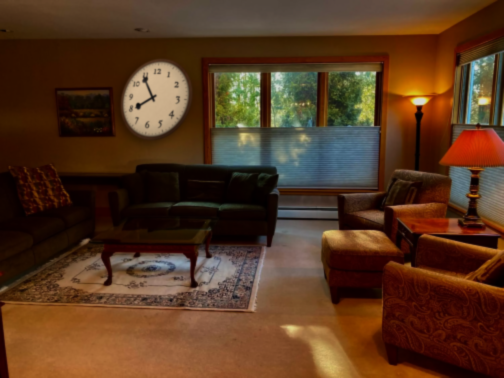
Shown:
7 h 54 min
